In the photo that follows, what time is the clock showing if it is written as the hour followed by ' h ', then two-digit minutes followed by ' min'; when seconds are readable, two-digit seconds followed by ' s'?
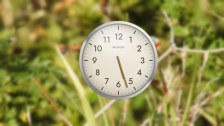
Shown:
5 h 27 min
